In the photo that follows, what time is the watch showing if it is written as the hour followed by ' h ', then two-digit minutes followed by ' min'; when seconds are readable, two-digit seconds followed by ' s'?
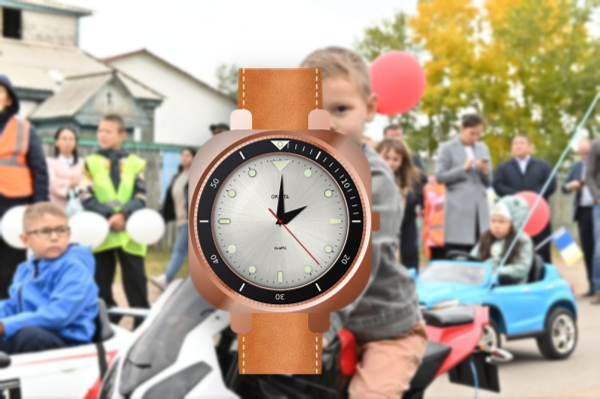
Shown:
2 h 00 min 23 s
